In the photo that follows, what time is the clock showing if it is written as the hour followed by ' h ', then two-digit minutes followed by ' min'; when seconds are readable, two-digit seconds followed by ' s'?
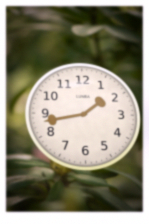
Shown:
1 h 43 min
